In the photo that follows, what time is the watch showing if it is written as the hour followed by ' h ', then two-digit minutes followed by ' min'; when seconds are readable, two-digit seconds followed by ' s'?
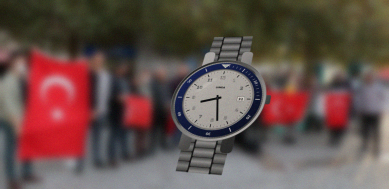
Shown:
8 h 28 min
